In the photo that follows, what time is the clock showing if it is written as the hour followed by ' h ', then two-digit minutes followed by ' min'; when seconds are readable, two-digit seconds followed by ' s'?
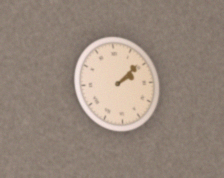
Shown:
2 h 09 min
